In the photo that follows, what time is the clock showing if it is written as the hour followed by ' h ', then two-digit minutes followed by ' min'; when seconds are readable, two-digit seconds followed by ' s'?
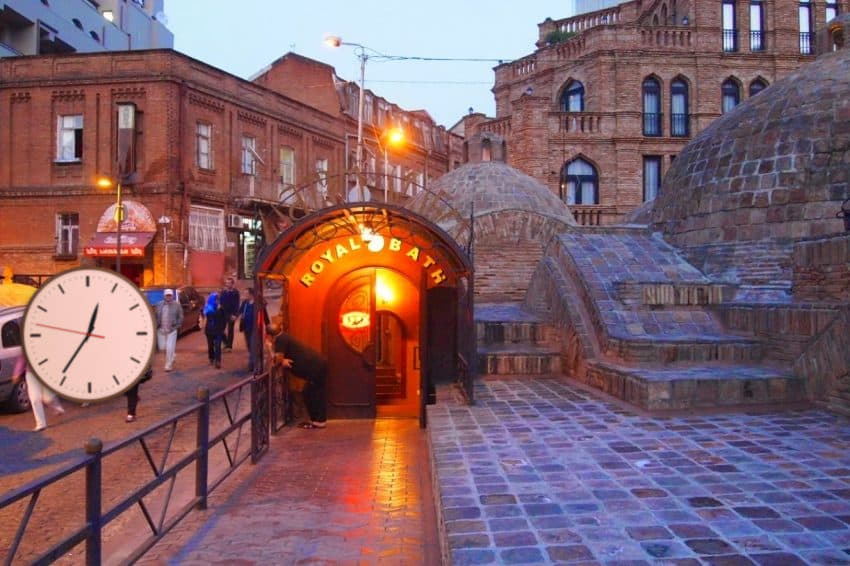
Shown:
12 h 35 min 47 s
